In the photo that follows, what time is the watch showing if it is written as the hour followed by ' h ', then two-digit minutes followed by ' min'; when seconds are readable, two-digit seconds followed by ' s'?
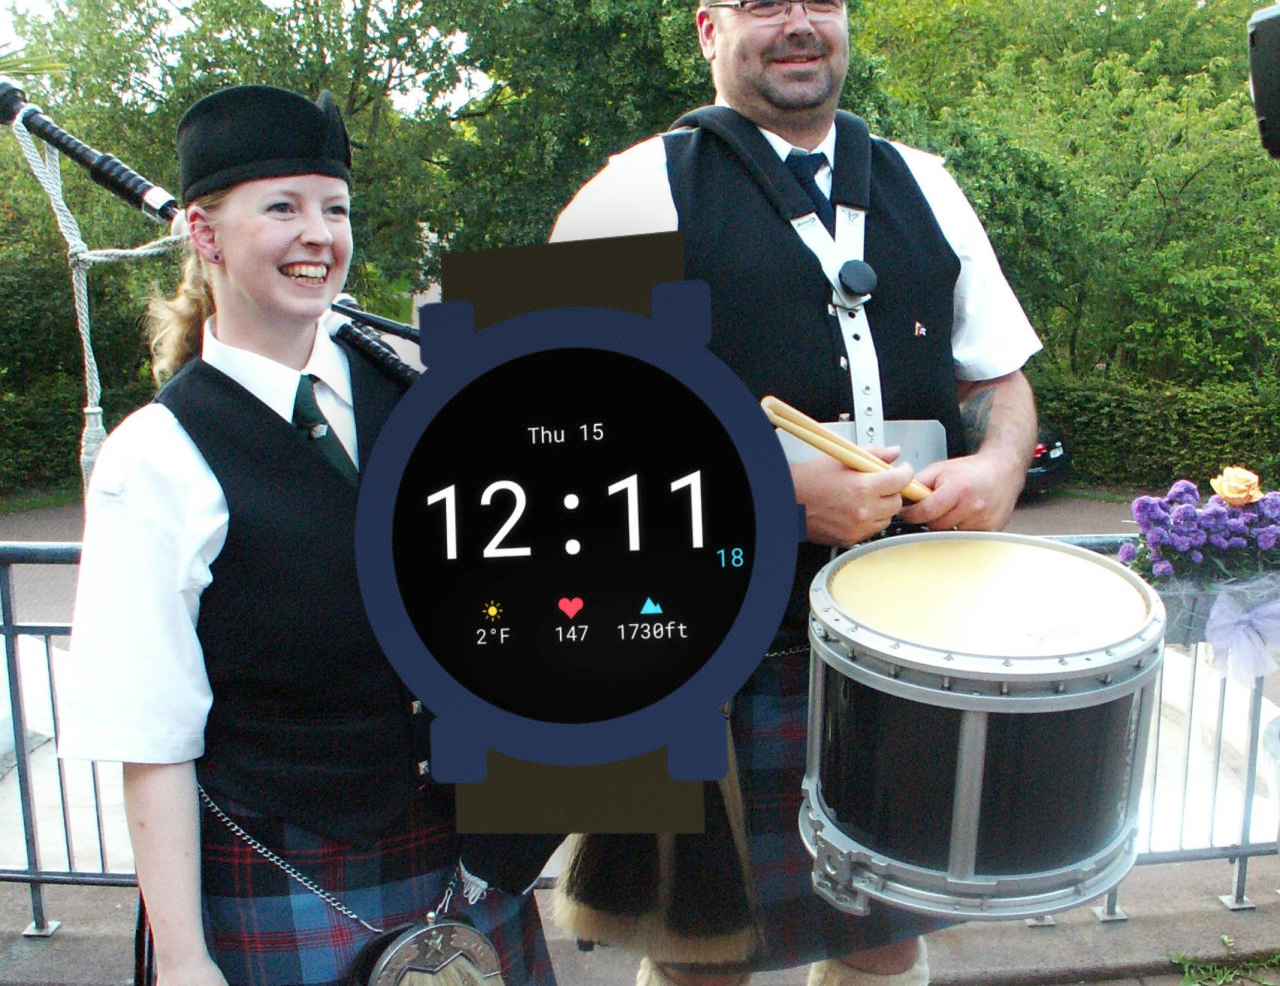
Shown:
12 h 11 min 18 s
